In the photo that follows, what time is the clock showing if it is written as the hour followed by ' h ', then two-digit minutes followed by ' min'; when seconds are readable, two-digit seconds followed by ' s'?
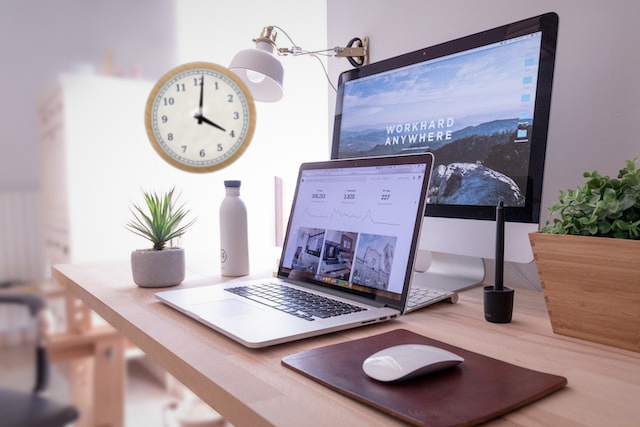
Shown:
4 h 01 min
